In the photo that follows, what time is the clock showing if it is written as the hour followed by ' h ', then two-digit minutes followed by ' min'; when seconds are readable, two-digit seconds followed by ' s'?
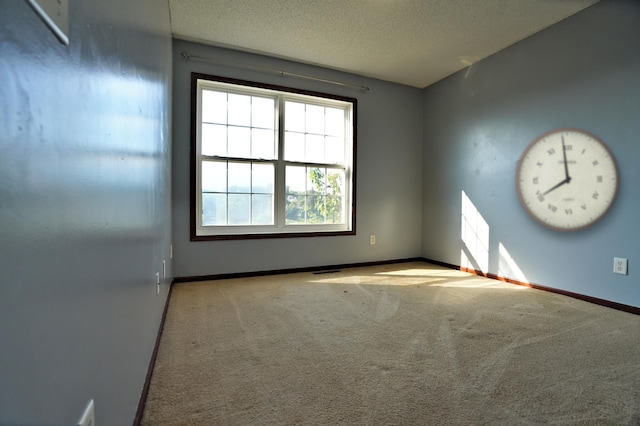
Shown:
7 h 59 min
